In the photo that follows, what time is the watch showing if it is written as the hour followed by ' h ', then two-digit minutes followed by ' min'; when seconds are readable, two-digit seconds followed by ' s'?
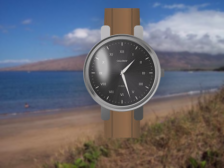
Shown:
1 h 27 min
